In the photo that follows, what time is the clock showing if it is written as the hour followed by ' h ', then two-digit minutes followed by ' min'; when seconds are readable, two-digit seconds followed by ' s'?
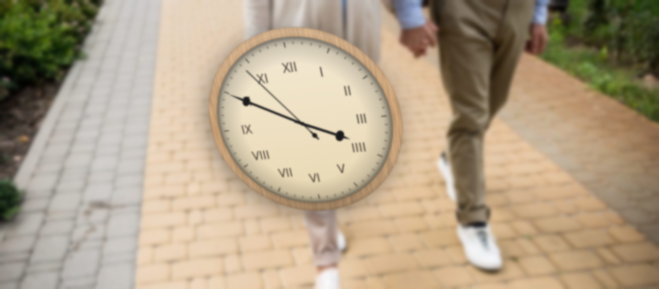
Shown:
3 h 49 min 54 s
